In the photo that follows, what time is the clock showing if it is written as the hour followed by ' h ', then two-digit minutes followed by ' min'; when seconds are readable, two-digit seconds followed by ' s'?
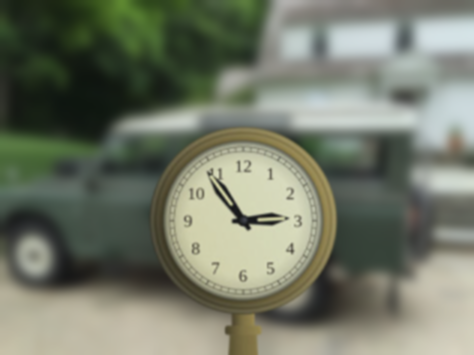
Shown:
2 h 54 min
